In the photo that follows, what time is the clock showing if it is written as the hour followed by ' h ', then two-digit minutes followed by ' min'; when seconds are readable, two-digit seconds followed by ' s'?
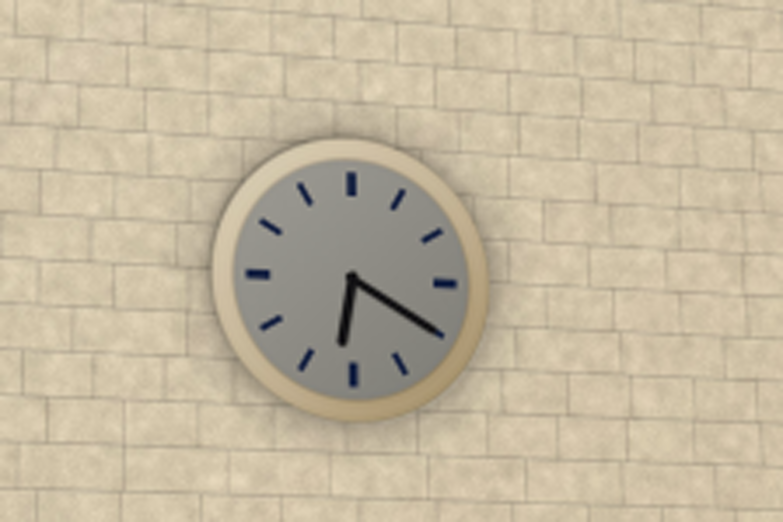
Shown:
6 h 20 min
